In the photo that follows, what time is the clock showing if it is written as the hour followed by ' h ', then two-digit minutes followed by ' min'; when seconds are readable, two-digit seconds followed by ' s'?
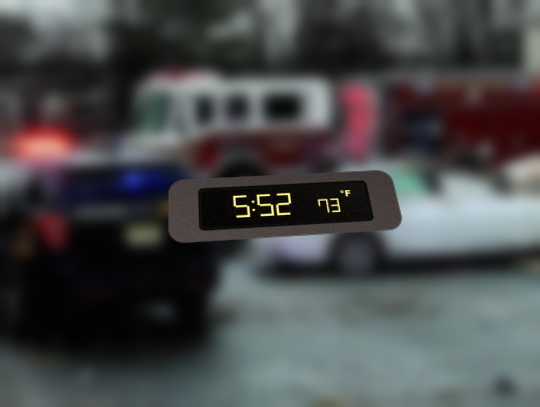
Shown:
5 h 52 min
